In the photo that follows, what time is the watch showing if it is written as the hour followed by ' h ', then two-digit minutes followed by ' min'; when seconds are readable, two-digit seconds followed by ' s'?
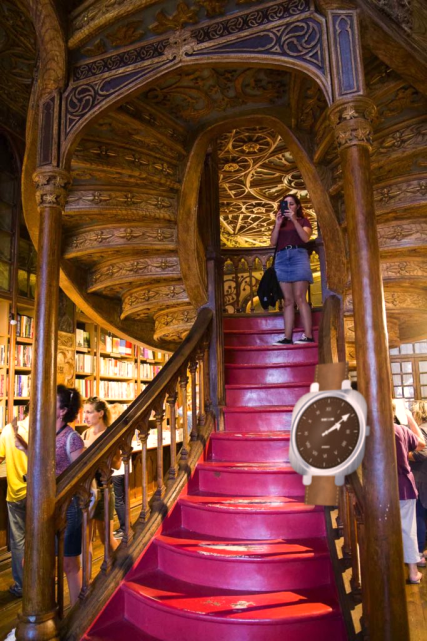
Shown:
2 h 09 min
